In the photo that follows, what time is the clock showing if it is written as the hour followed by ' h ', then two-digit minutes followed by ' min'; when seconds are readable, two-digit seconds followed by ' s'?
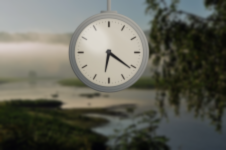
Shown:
6 h 21 min
